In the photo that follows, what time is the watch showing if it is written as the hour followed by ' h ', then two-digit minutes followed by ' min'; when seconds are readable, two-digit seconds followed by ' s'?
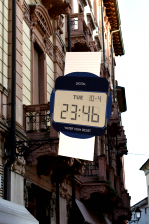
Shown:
23 h 46 min
